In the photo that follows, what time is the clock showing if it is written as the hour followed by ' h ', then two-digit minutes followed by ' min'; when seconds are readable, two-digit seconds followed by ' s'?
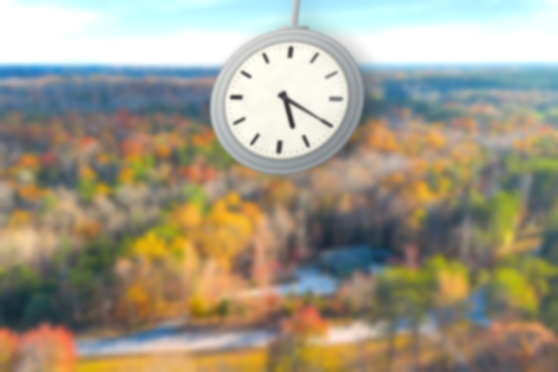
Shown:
5 h 20 min
